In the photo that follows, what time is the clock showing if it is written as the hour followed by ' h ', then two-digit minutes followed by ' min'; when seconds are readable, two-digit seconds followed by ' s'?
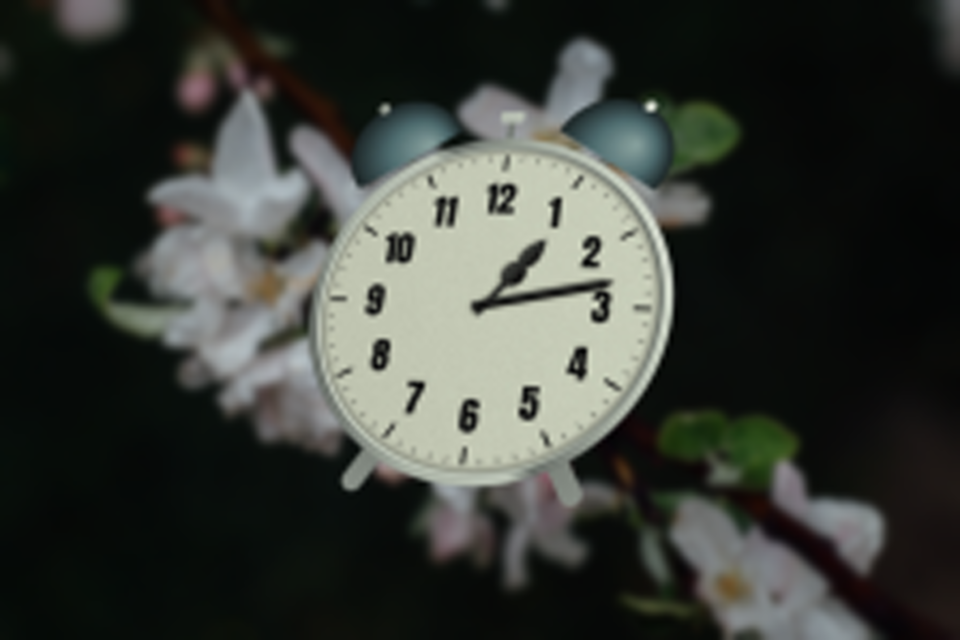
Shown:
1 h 13 min
